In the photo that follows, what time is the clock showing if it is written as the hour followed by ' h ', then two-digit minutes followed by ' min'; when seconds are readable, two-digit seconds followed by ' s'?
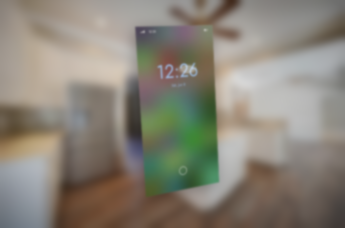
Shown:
12 h 26 min
